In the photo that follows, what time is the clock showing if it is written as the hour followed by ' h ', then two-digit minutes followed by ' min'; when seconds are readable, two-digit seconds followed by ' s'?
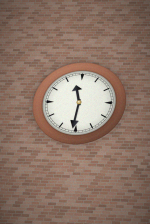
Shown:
11 h 31 min
